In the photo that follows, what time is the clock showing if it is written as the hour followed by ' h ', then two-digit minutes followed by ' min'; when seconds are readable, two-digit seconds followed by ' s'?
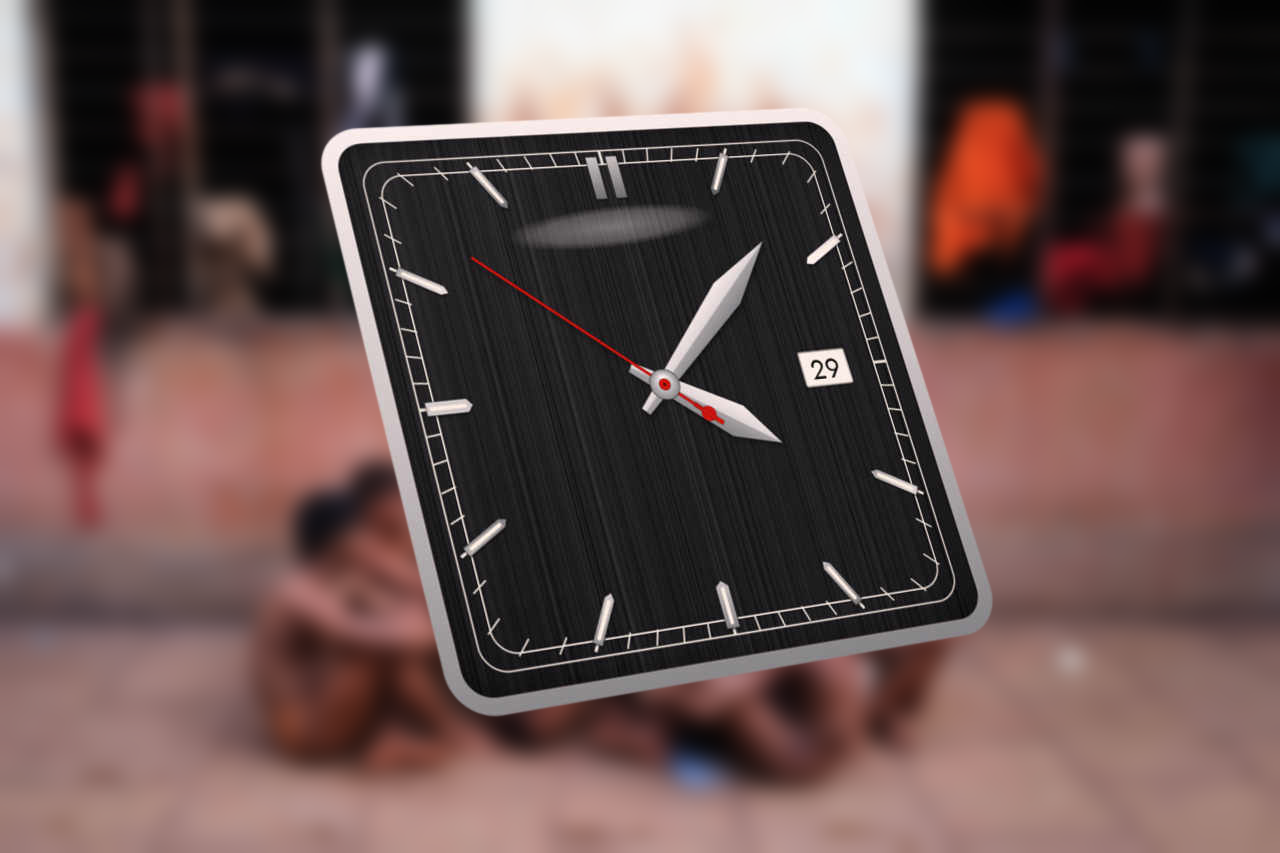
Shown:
4 h 07 min 52 s
